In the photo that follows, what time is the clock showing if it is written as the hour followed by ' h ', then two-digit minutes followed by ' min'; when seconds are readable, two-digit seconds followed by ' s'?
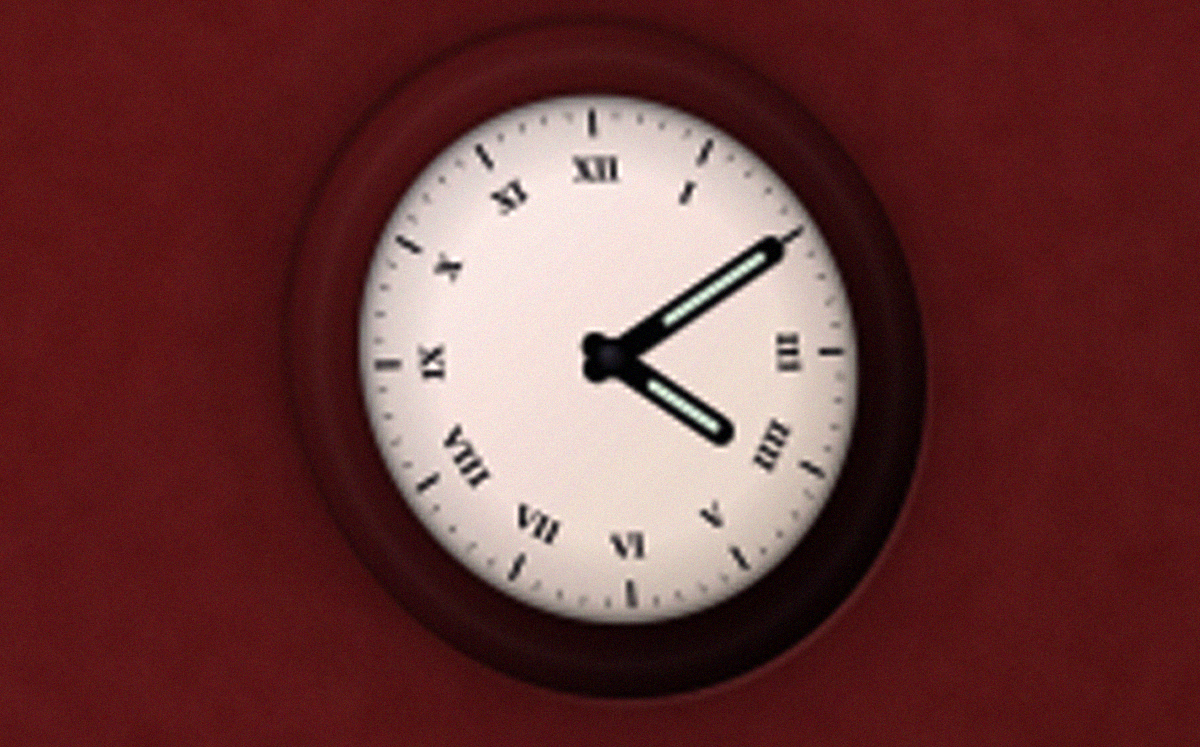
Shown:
4 h 10 min
